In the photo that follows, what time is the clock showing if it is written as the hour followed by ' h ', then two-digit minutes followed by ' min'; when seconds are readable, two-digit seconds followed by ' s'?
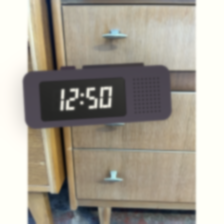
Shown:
12 h 50 min
